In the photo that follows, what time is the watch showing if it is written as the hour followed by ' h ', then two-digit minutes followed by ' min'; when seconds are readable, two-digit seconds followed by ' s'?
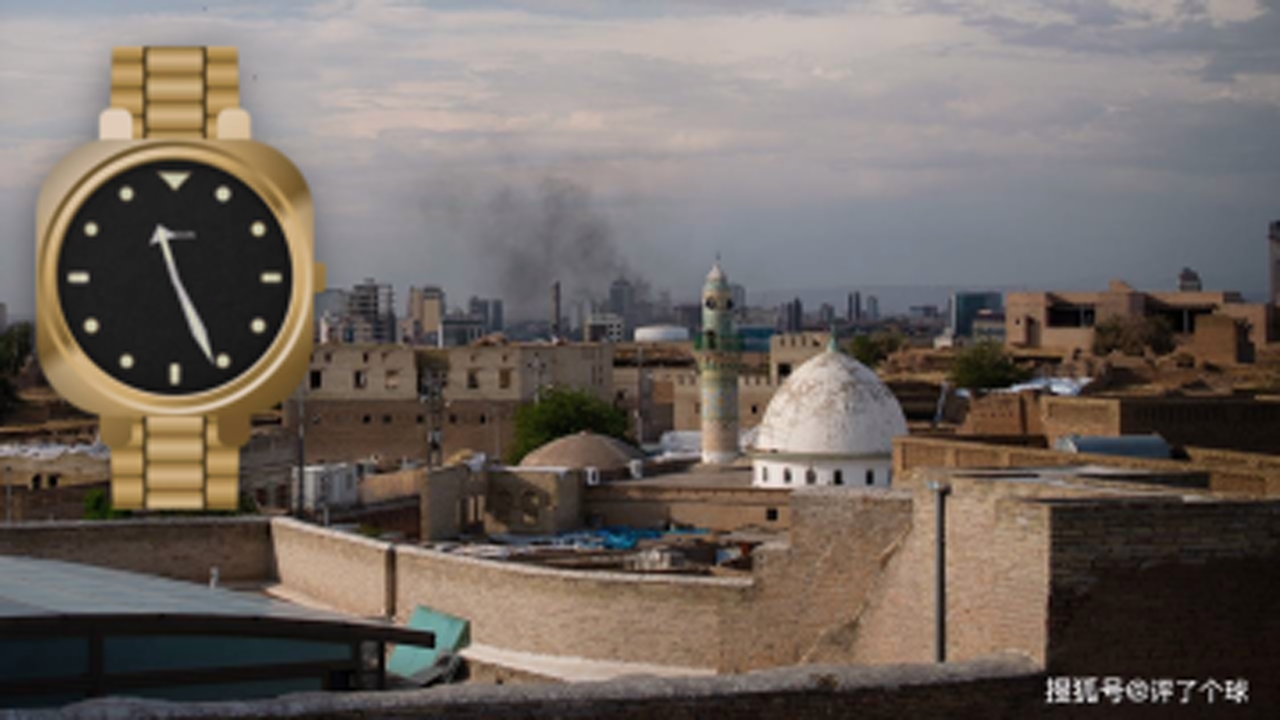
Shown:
11 h 26 min
